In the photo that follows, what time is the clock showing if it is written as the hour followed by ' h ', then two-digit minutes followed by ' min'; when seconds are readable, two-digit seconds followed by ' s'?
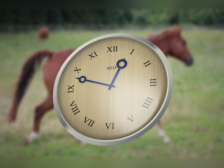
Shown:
12 h 48 min
